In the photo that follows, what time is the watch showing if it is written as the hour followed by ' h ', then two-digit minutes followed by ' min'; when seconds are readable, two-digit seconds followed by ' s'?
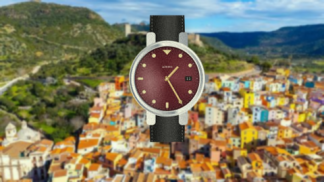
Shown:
1 h 25 min
